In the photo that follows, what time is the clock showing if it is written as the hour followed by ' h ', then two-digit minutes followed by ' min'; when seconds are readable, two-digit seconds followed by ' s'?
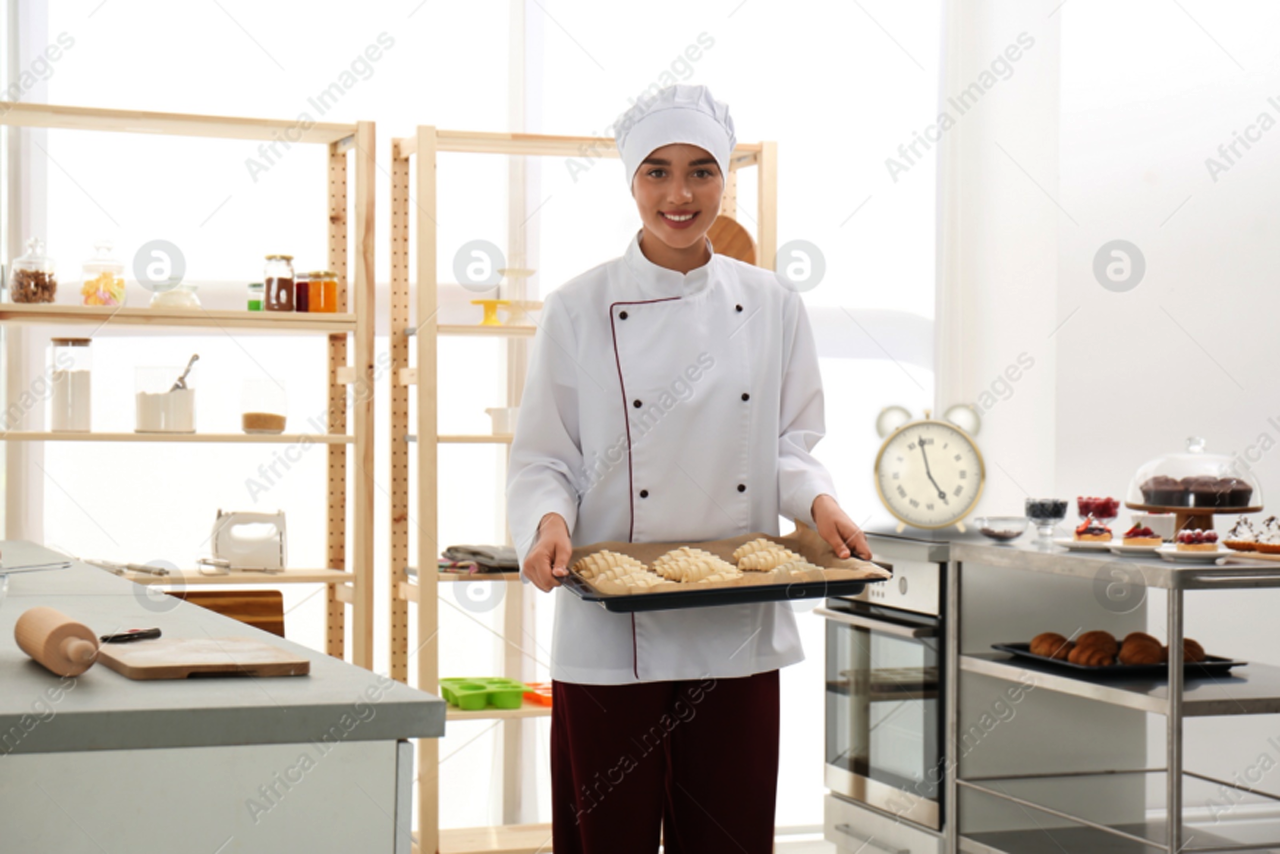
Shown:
4 h 58 min
